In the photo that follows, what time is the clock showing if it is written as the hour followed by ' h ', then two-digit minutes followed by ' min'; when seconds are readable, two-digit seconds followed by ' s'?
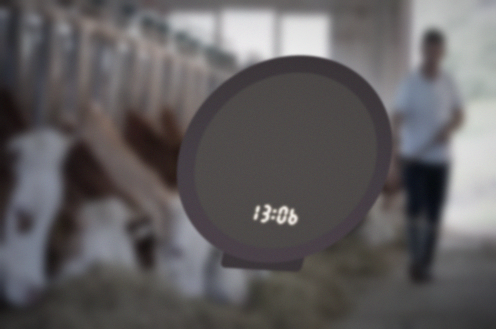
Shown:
13 h 06 min
